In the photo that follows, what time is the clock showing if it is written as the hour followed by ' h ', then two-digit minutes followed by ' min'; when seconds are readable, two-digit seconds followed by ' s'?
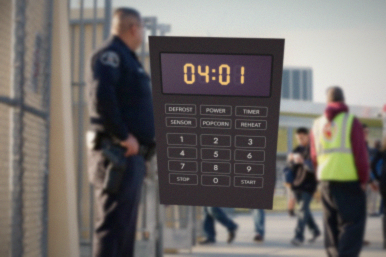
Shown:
4 h 01 min
